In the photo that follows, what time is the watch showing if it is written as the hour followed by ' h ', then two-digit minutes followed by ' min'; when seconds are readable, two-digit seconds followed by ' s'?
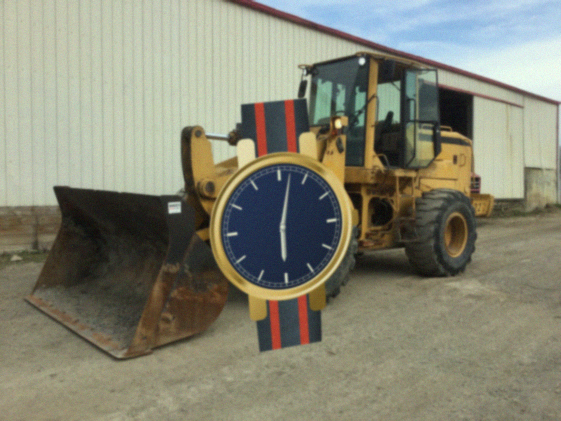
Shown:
6 h 02 min
